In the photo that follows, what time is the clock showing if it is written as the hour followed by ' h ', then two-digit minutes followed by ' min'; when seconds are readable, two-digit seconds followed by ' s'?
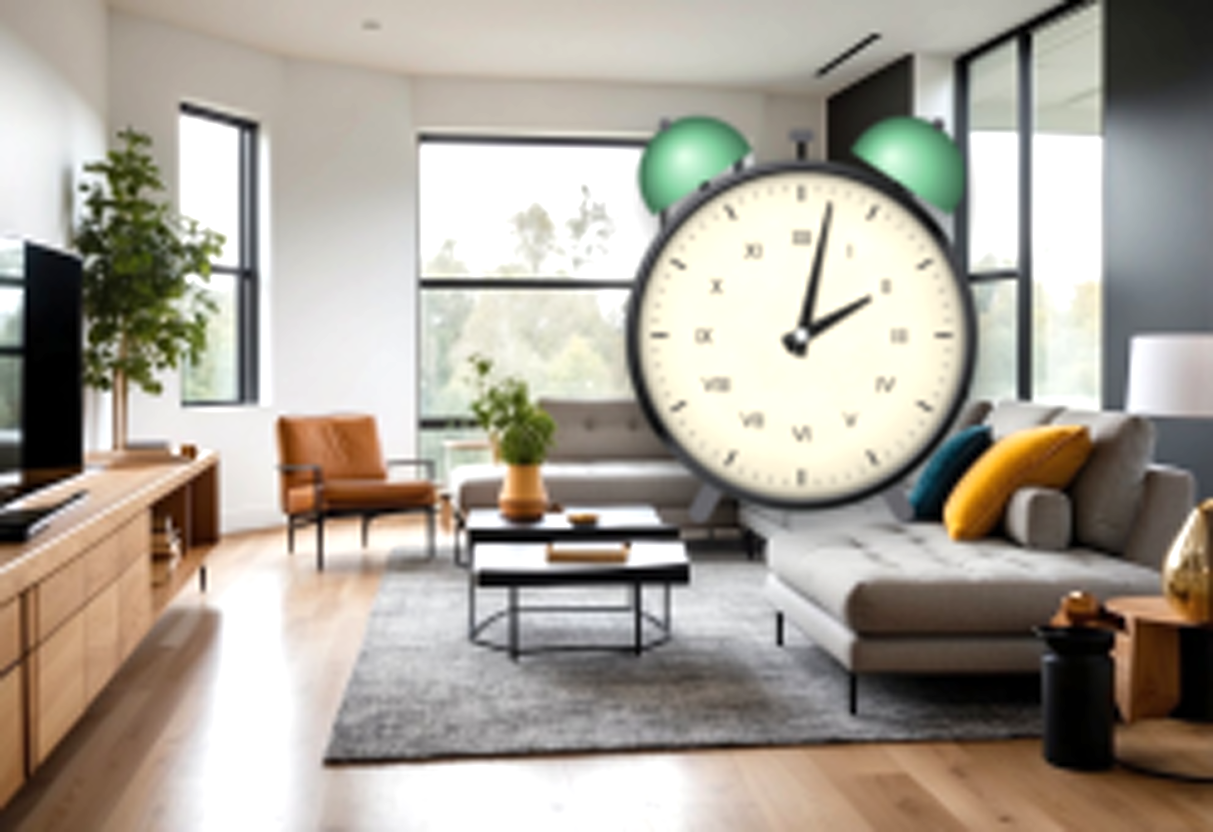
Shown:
2 h 02 min
